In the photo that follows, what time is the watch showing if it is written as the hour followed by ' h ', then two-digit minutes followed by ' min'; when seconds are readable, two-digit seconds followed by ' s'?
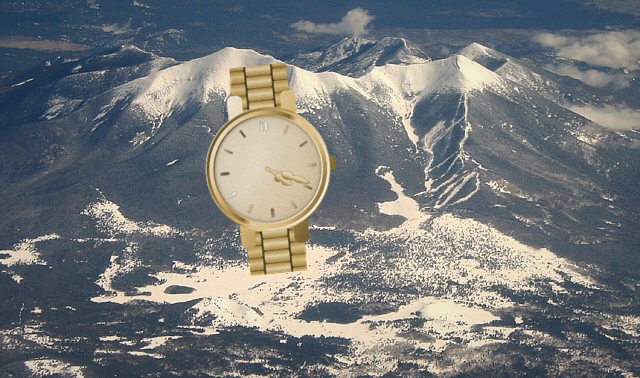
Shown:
4 h 19 min
